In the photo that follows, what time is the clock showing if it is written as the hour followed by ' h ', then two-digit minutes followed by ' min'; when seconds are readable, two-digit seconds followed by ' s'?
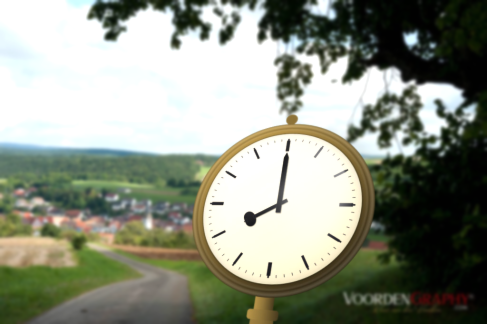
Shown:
8 h 00 min
